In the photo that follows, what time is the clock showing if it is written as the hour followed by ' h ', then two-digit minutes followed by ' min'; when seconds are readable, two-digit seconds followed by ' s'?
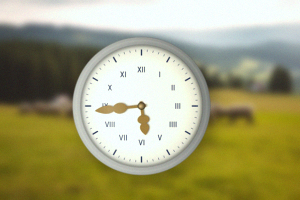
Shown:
5 h 44 min
